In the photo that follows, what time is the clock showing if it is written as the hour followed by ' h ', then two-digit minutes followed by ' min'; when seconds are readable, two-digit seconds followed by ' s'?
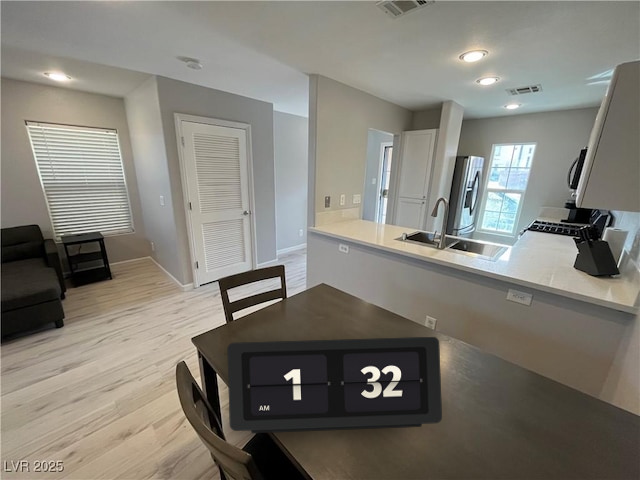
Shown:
1 h 32 min
